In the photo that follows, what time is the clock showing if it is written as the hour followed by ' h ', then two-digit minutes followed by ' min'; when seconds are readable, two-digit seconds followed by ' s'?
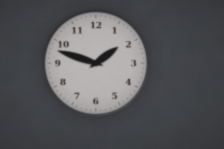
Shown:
1 h 48 min
